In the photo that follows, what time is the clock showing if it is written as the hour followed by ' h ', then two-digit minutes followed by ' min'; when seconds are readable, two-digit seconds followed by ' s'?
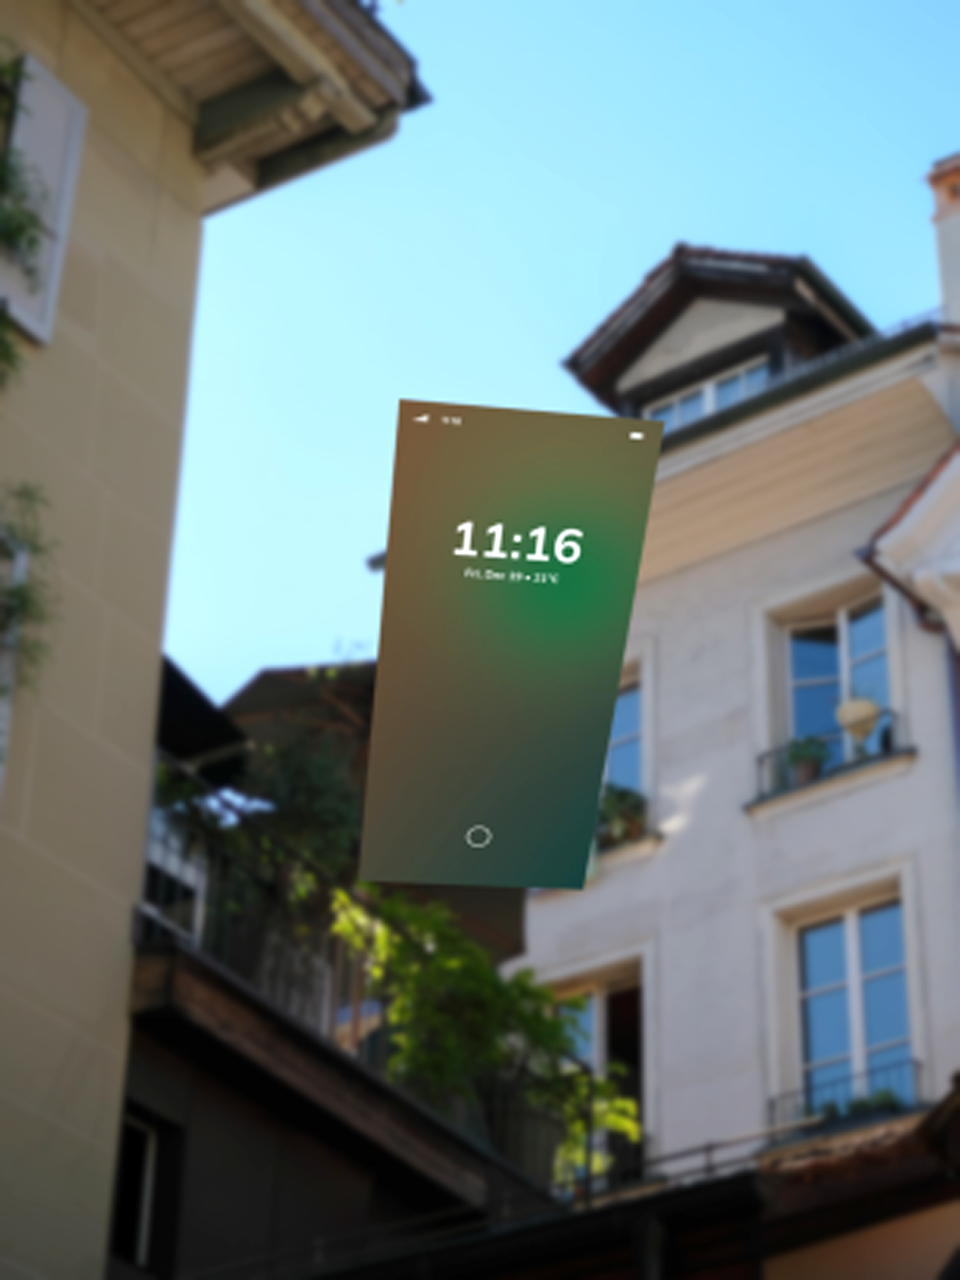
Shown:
11 h 16 min
